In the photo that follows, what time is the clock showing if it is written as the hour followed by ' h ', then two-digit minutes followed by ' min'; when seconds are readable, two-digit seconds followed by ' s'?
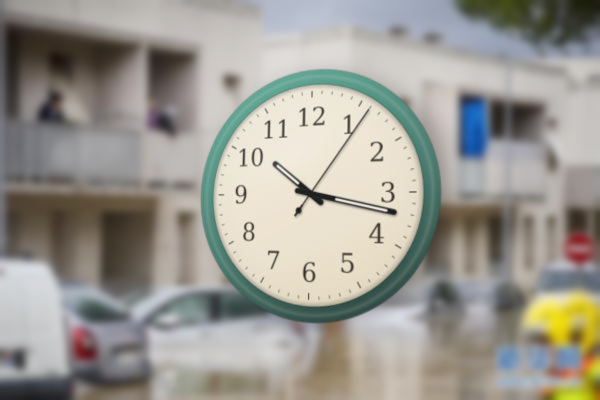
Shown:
10 h 17 min 06 s
